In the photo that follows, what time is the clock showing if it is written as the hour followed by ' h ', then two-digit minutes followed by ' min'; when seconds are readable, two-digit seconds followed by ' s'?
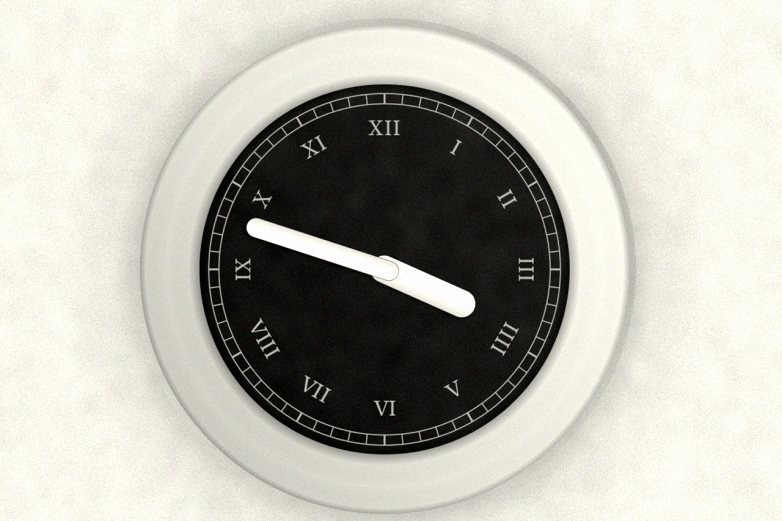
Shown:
3 h 48 min
